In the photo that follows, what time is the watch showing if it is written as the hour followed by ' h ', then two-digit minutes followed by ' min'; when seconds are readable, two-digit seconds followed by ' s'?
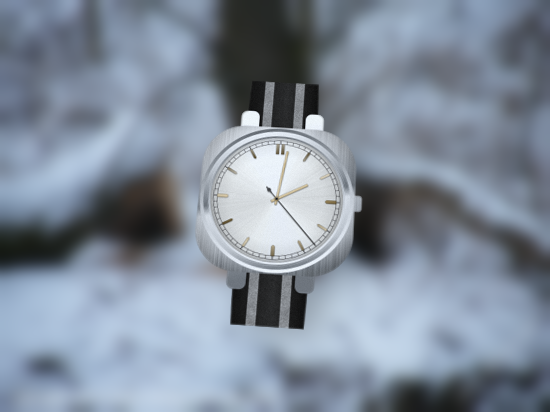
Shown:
2 h 01 min 23 s
